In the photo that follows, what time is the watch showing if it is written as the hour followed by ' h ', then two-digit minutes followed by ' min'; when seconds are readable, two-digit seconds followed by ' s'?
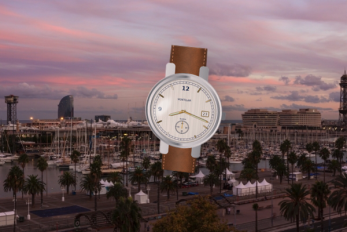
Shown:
8 h 18 min
